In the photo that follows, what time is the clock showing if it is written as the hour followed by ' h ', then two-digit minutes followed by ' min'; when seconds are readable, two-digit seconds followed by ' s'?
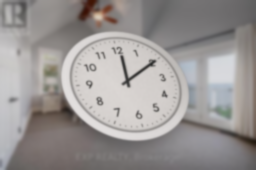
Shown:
12 h 10 min
